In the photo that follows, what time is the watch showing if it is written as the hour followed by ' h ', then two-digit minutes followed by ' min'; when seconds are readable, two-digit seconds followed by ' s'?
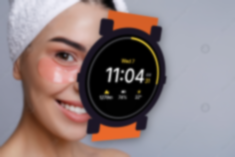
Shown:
11 h 04 min
